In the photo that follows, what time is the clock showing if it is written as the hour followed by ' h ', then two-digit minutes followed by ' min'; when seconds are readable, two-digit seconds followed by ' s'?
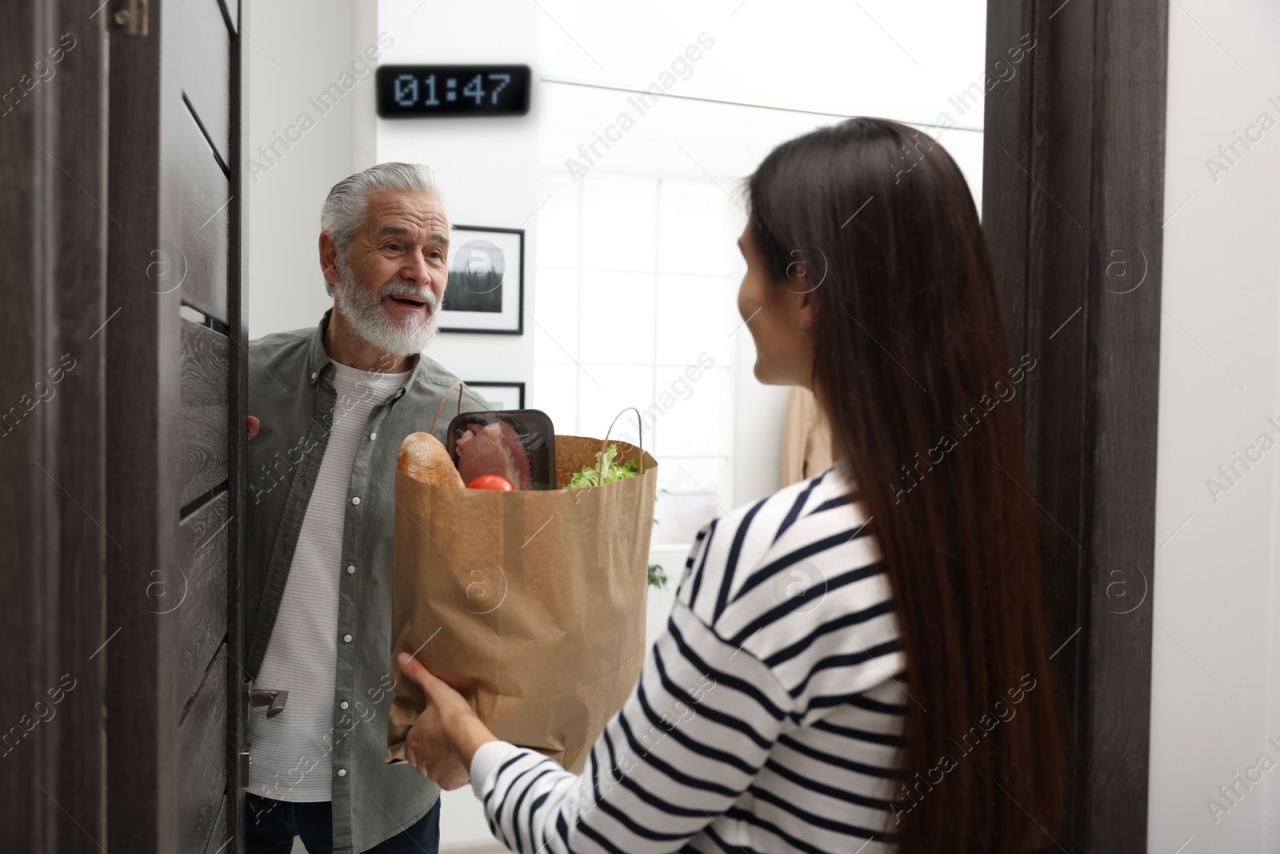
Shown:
1 h 47 min
